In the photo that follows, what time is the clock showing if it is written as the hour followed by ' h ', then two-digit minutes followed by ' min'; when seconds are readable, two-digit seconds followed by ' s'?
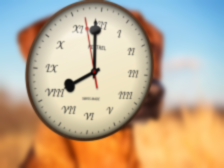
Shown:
7 h 58 min 57 s
